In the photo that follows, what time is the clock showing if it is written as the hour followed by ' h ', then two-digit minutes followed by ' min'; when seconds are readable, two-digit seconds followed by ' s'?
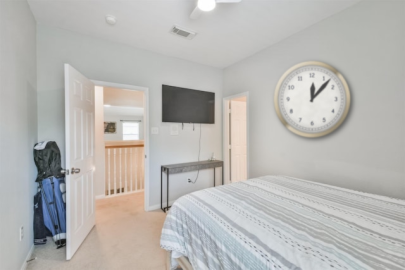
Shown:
12 h 07 min
